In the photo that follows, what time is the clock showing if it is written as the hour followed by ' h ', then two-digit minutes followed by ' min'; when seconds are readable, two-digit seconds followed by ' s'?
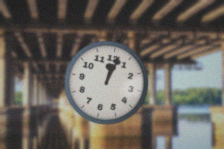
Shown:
12 h 02 min
